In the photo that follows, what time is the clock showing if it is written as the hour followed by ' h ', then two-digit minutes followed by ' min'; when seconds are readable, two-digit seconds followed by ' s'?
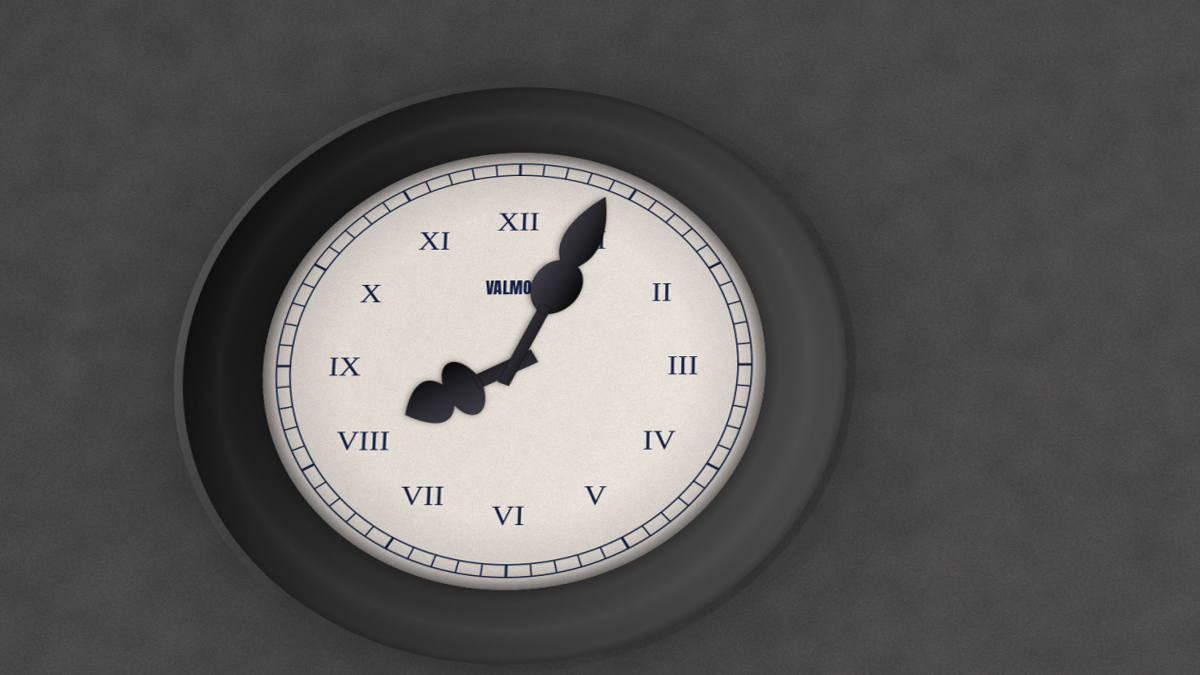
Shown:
8 h 04 min
